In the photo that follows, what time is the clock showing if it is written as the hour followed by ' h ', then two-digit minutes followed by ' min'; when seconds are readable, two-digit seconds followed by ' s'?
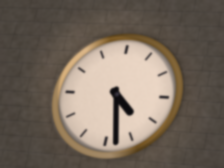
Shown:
4 h 28 min
